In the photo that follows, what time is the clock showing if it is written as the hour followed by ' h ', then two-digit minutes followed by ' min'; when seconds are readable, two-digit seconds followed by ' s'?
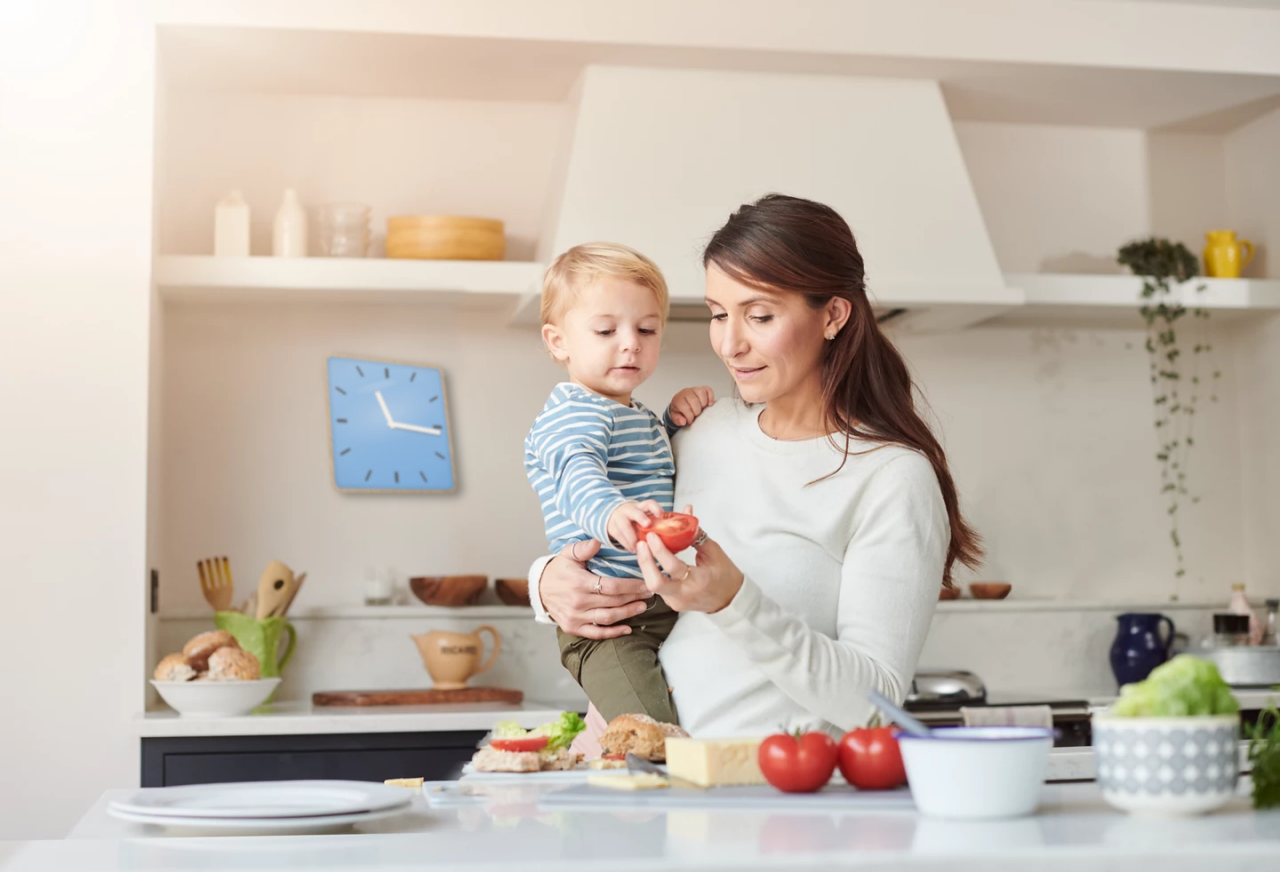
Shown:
11 h 16 min
